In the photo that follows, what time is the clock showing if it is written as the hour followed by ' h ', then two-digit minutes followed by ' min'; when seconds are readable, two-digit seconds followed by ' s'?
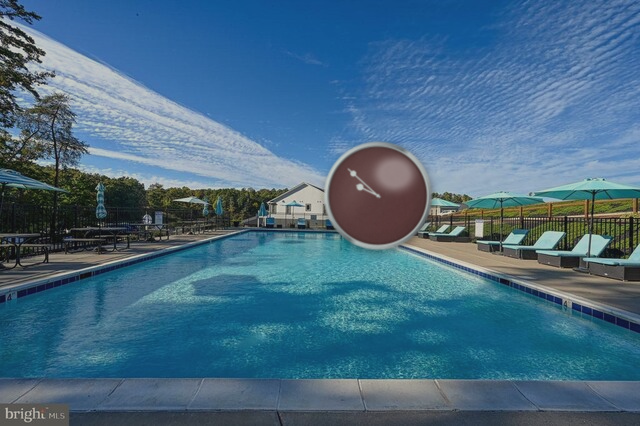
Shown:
9 h 52 min
